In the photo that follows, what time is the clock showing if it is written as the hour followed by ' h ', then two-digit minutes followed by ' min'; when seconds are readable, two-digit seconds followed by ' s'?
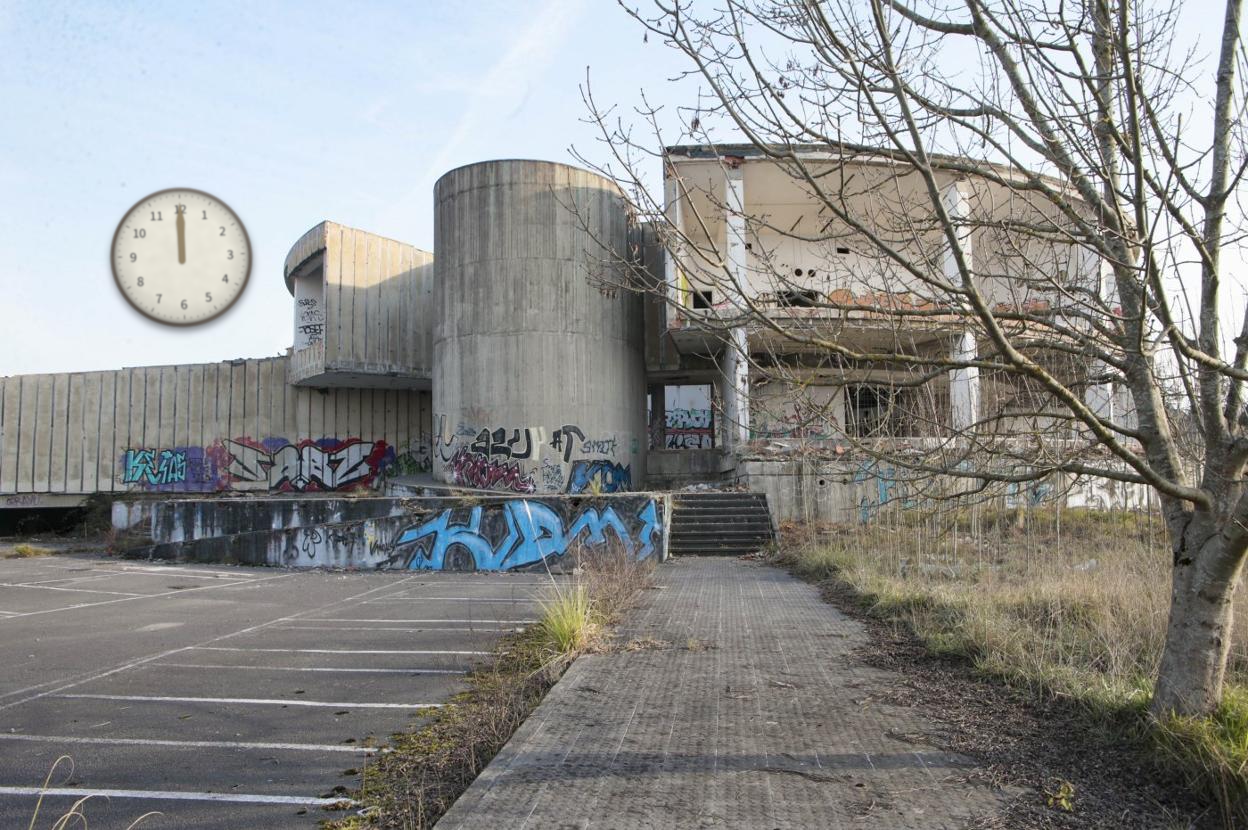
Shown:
12 h 00 min
